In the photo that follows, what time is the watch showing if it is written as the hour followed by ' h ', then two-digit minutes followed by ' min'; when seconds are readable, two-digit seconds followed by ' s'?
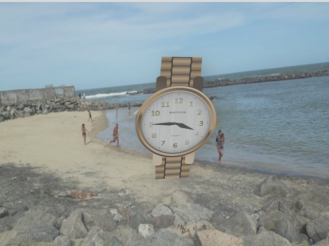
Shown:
3 h 45 min
